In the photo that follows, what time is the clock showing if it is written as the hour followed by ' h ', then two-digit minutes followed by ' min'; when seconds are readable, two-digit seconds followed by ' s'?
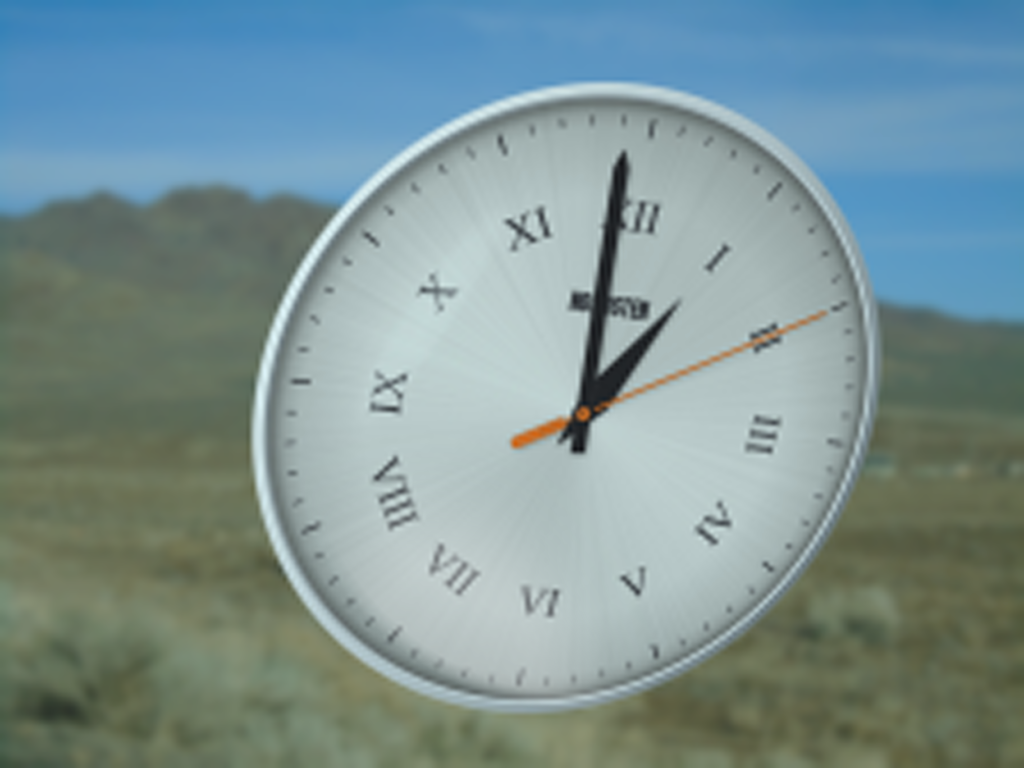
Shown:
12 h 59 min 10 s
